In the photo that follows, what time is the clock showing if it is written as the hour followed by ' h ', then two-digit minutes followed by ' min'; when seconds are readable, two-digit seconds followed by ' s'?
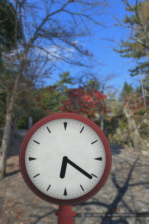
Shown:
6 h 21 min
